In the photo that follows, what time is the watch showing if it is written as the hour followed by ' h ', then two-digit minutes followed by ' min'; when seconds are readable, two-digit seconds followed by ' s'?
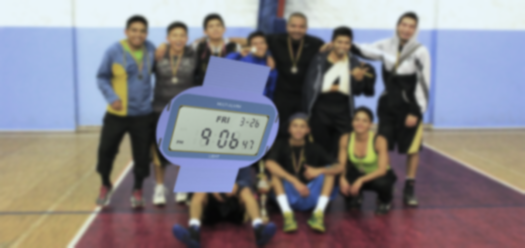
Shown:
9 h 06 min
